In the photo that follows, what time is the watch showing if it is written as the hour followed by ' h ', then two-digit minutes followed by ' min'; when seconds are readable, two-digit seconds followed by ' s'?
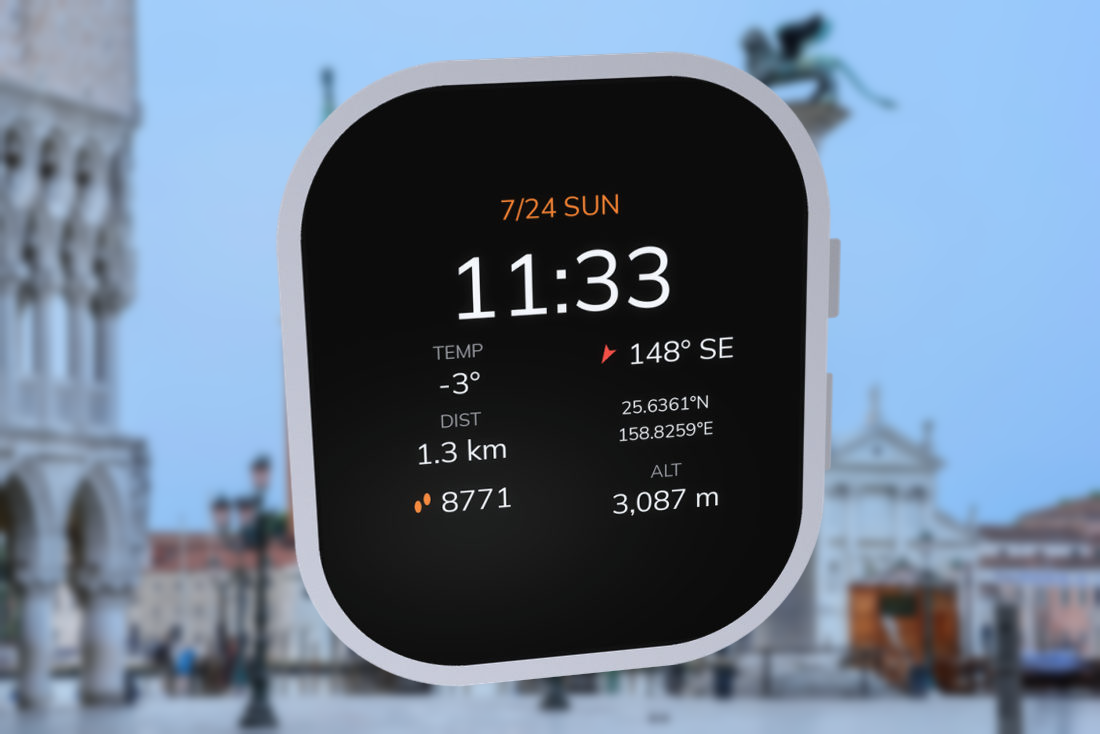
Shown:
11 h 33 min
